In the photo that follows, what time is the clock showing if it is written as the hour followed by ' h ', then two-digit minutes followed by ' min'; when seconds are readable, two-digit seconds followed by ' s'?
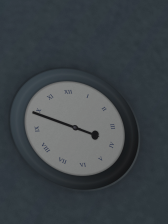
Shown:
3 h 49 min
